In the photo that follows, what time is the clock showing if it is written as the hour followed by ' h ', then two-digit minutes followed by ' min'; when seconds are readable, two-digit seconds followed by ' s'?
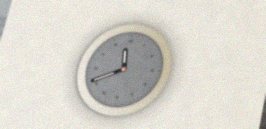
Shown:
11 h 41 min
